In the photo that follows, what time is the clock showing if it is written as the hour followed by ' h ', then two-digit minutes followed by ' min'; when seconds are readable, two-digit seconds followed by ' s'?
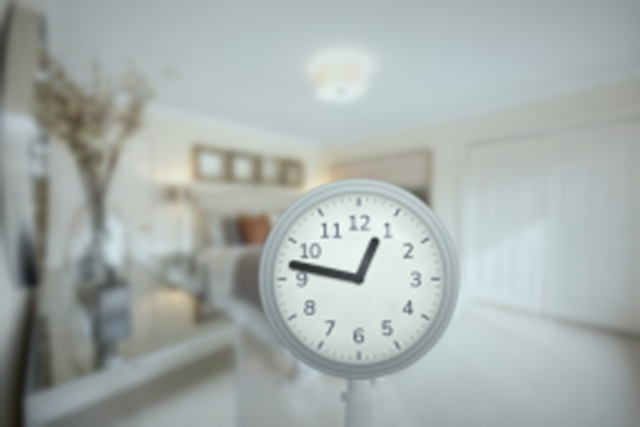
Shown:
12 h 47 min
